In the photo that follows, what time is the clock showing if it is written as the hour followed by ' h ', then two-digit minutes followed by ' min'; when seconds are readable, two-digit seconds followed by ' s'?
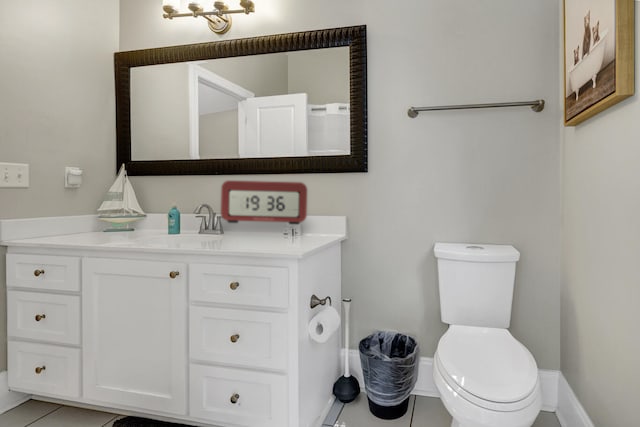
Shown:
19 h 36 min
